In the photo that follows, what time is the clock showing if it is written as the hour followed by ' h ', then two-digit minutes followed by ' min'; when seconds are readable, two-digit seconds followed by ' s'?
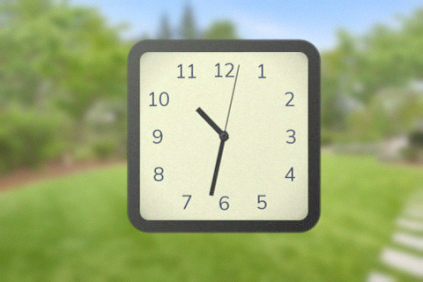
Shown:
10 h 32 min 02 s
